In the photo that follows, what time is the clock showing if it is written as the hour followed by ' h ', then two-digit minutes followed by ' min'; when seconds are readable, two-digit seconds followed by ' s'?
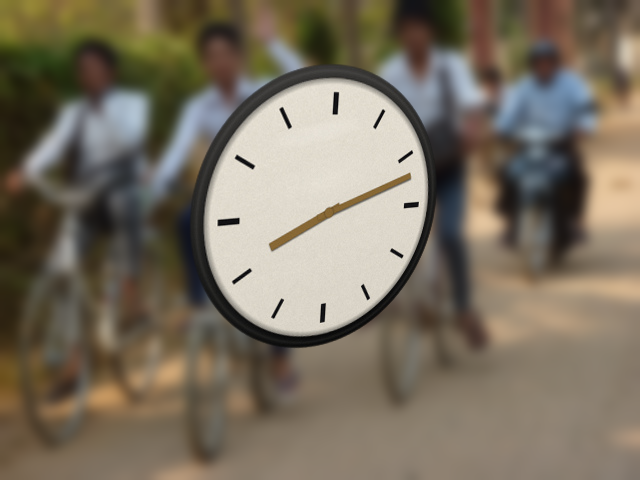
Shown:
8 h 12 min
